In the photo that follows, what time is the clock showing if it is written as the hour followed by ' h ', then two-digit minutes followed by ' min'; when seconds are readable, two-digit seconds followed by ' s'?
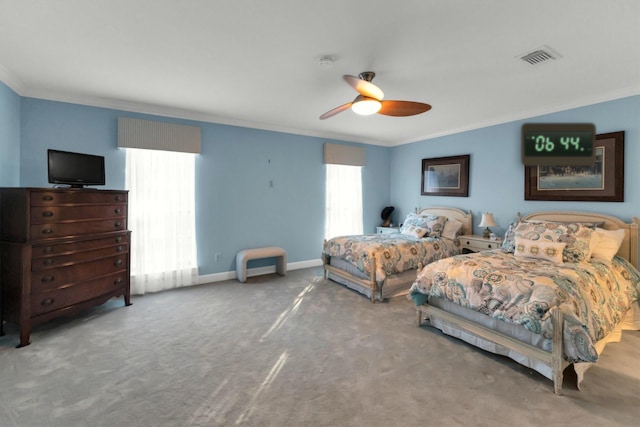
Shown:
6 h 44 min
